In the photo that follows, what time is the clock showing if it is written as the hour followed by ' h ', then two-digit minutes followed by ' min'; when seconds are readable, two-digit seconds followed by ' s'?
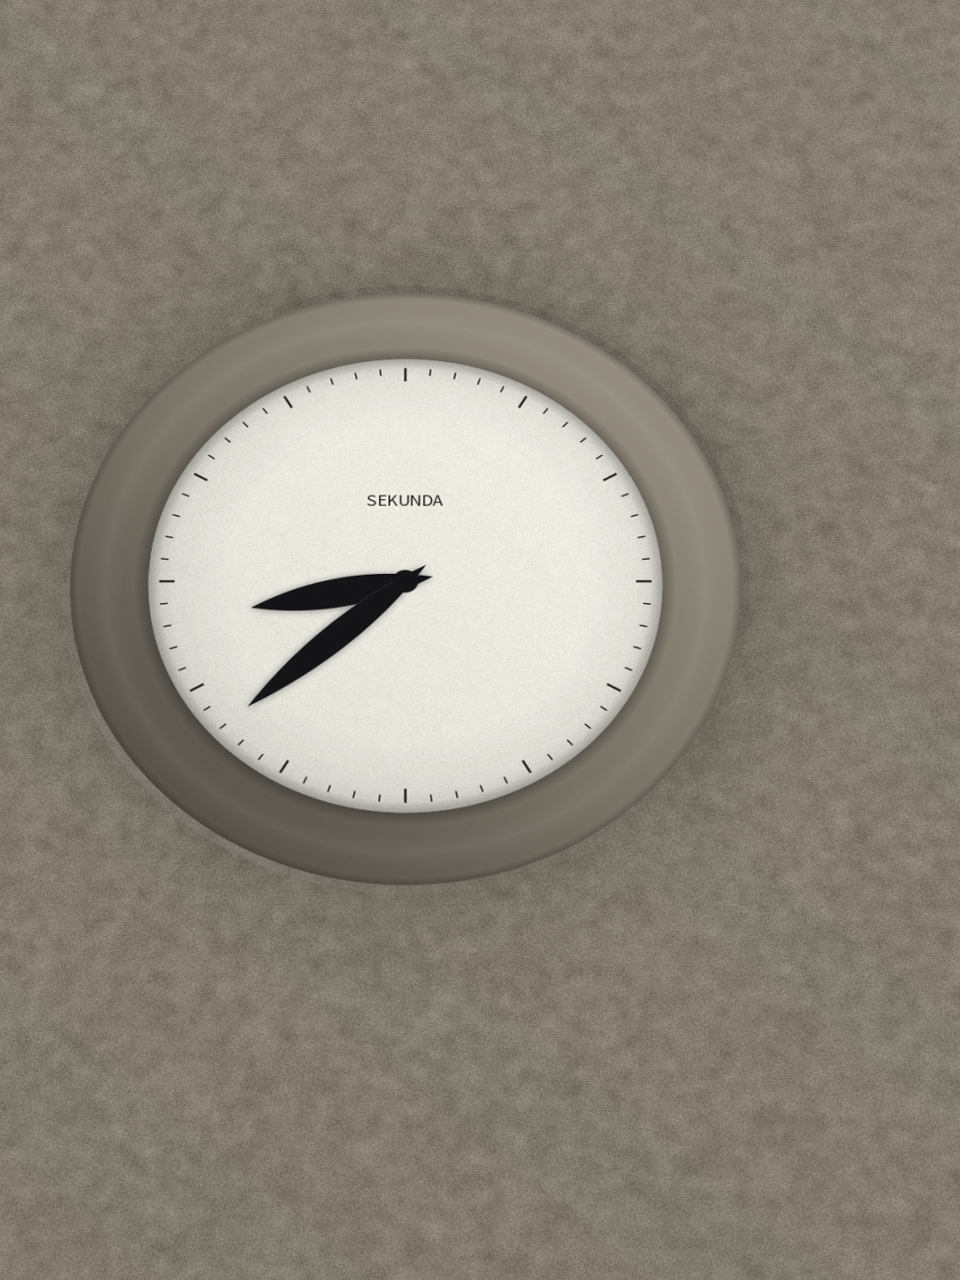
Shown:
8 h 38 min
